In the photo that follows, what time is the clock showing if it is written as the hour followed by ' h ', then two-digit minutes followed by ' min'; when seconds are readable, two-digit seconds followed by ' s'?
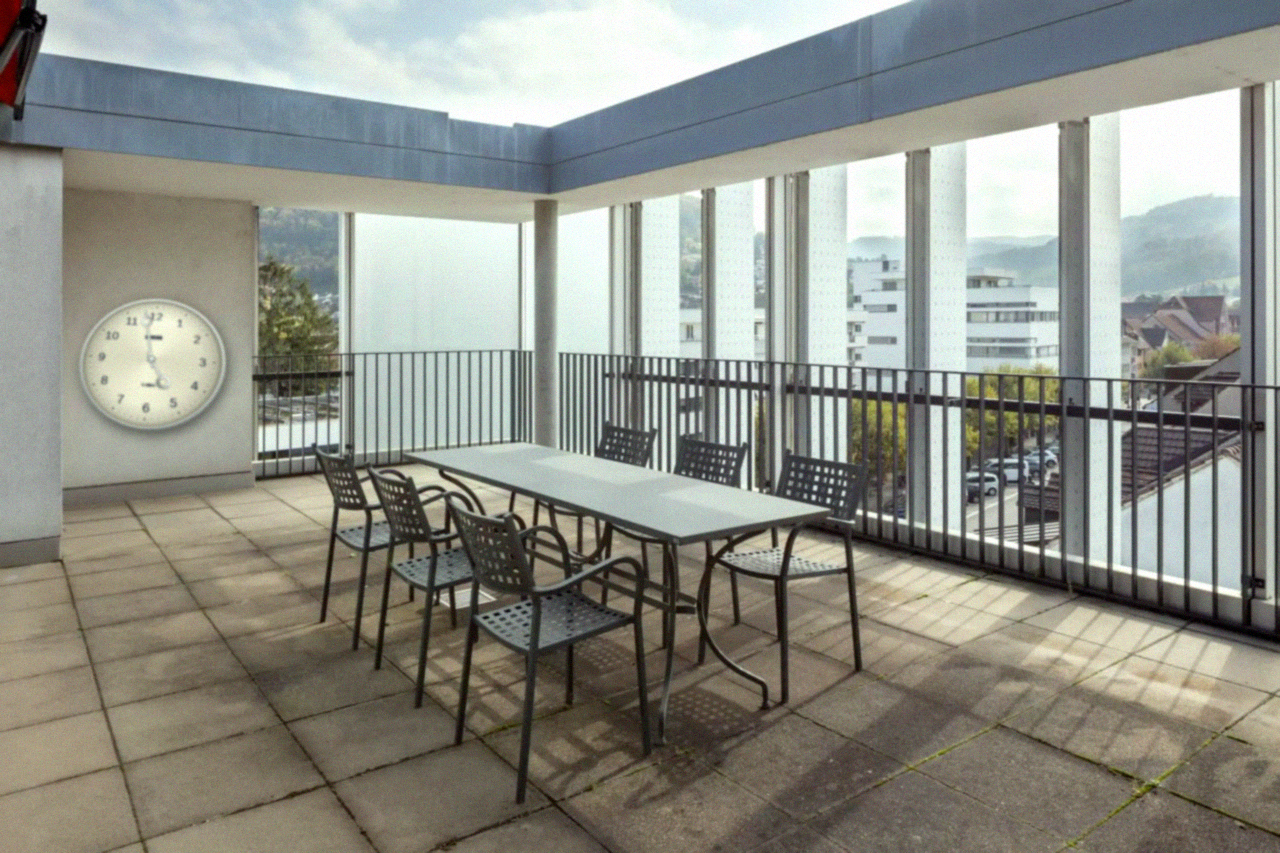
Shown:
4 h 58 min
